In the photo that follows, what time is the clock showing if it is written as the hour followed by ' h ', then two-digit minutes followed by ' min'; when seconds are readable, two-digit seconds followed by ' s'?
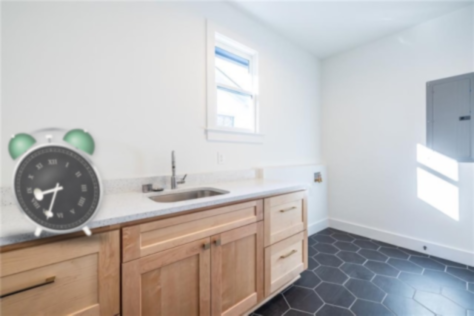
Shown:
8 h 34 min
